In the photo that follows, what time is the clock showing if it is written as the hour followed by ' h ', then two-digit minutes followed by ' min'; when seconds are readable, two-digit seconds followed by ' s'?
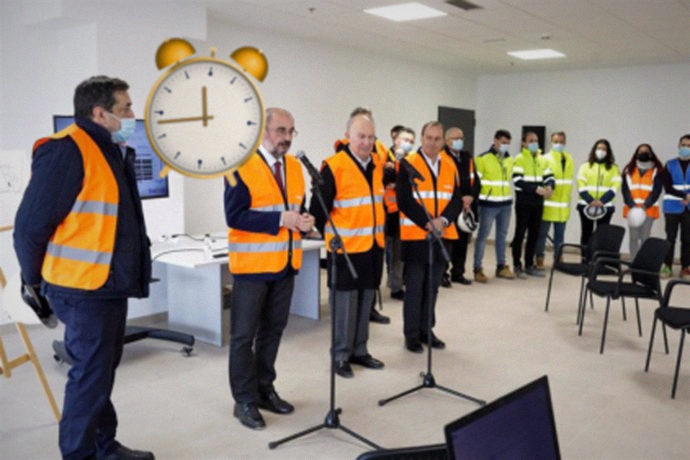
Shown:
11 h 43 min
